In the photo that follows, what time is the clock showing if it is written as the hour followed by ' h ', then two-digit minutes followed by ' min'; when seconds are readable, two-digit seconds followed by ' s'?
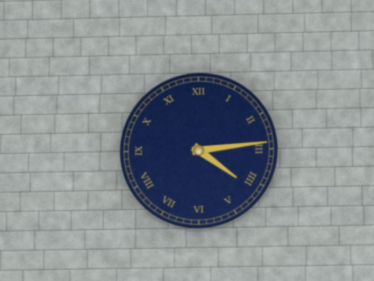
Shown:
4 h 14 min
